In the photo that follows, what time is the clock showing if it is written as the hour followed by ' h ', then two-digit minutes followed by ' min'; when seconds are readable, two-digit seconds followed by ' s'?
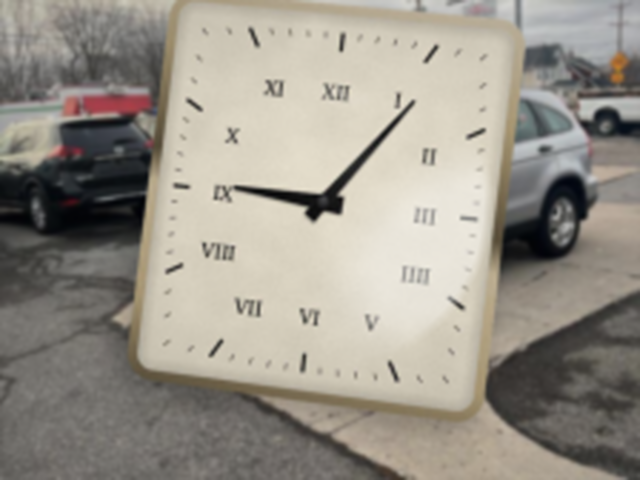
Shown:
9 h 06 min
